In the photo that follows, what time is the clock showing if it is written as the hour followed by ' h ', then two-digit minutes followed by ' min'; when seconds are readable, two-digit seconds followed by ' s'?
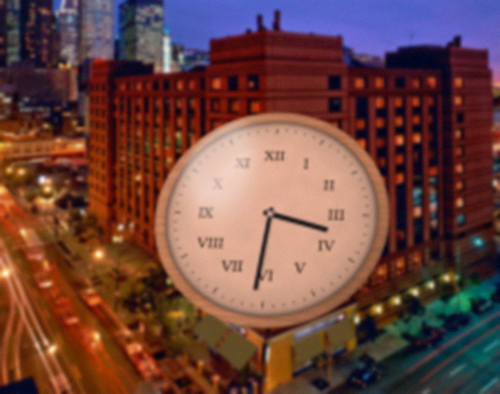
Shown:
3 h 31 min
